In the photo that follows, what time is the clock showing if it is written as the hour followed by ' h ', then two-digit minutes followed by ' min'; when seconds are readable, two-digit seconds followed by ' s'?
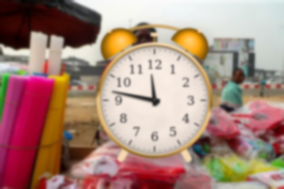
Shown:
11 h 47 min
